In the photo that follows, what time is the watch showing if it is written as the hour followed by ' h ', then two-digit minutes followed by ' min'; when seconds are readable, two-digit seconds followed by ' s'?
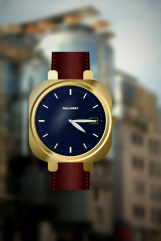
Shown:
4 h 15 min
